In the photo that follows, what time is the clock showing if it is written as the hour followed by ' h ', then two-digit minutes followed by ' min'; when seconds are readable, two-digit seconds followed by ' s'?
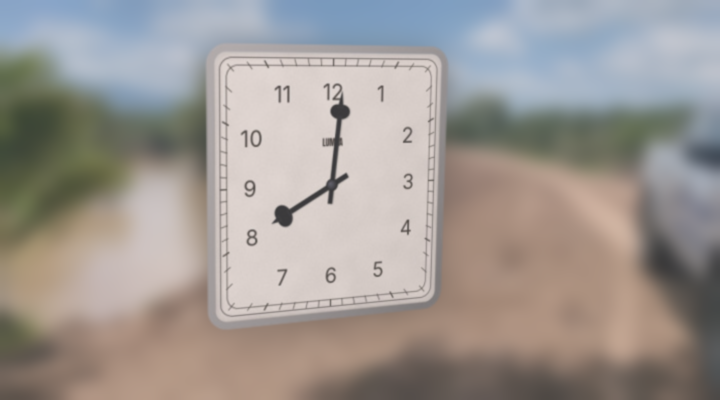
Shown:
8 h 01 min
